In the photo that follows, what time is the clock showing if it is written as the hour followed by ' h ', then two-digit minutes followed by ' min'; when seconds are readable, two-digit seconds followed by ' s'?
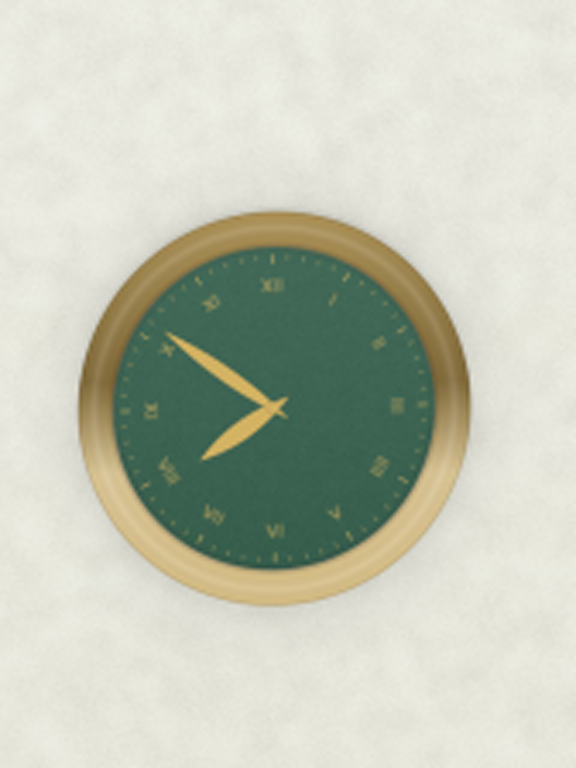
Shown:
7 h 51 min
